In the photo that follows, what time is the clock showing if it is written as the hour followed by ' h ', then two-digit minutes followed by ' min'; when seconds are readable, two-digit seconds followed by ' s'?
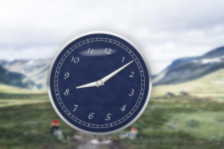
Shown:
8 h 07 min
